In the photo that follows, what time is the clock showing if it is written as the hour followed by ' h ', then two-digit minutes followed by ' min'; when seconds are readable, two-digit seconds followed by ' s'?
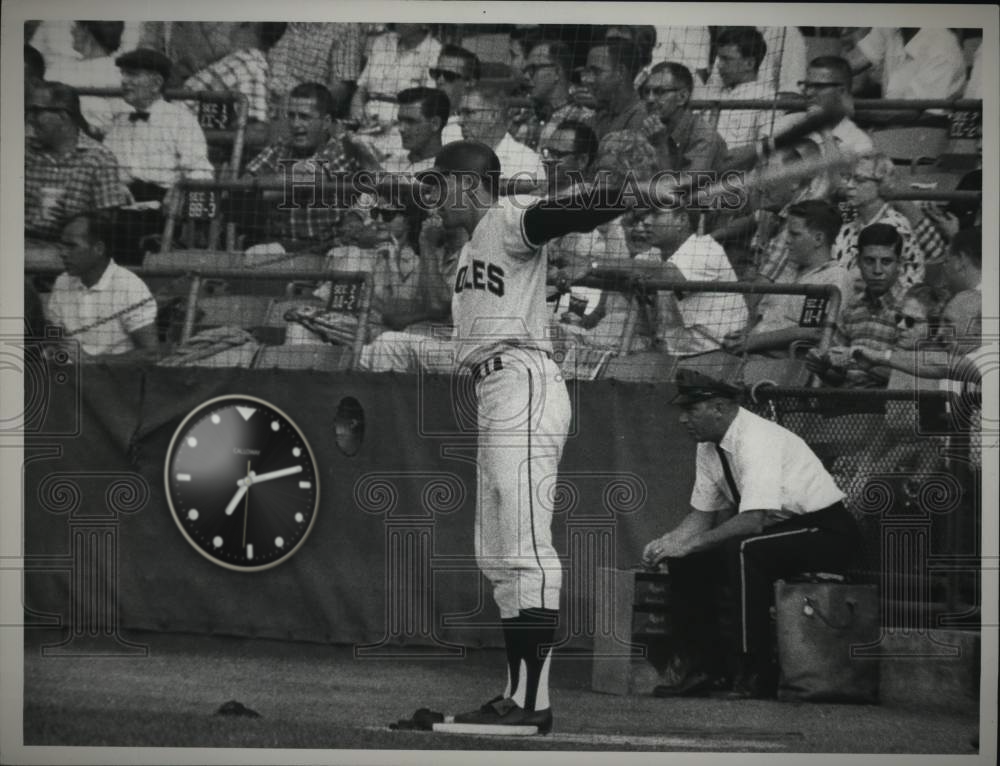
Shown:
7 h 12 min 31 s
